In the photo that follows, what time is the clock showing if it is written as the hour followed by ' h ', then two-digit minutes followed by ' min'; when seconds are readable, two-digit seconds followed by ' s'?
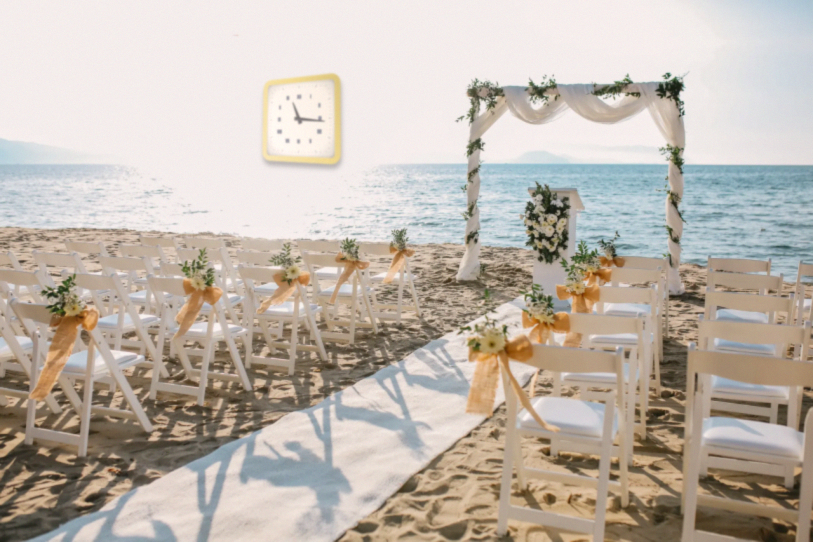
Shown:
11 h 16 min
